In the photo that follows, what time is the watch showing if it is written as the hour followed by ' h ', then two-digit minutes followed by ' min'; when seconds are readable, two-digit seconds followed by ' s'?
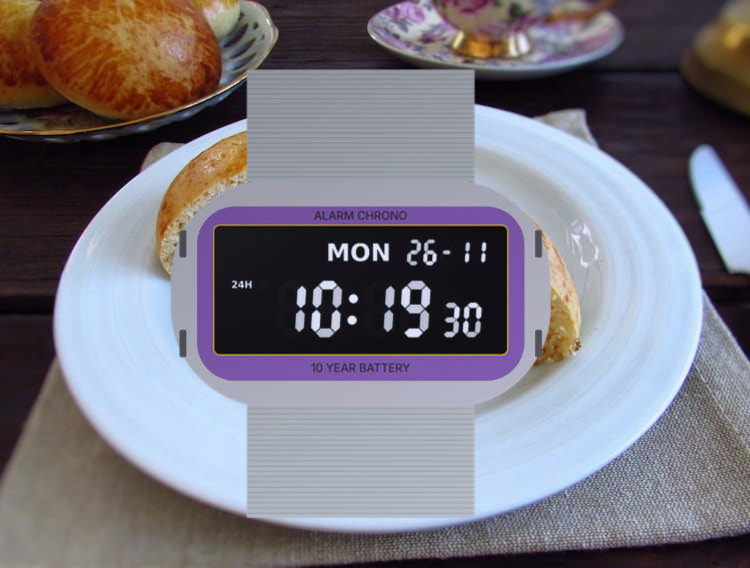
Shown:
10 h 19 min 30 s
